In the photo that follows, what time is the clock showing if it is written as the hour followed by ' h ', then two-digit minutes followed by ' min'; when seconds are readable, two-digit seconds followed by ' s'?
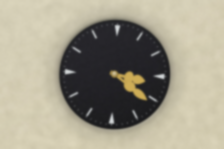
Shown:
3 h 21 min
